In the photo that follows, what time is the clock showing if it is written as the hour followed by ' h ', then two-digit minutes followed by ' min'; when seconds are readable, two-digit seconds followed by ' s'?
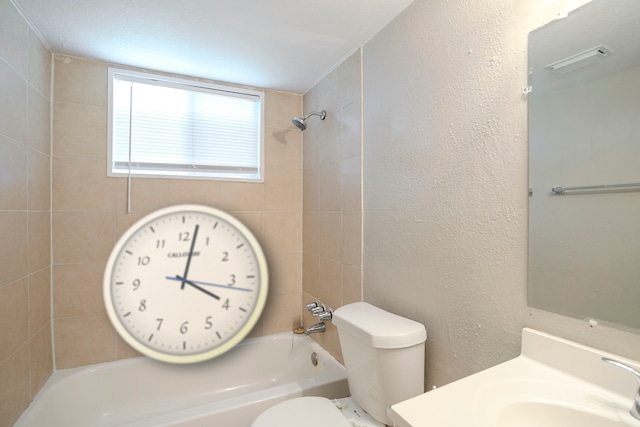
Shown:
4 h 02 min 17 s
